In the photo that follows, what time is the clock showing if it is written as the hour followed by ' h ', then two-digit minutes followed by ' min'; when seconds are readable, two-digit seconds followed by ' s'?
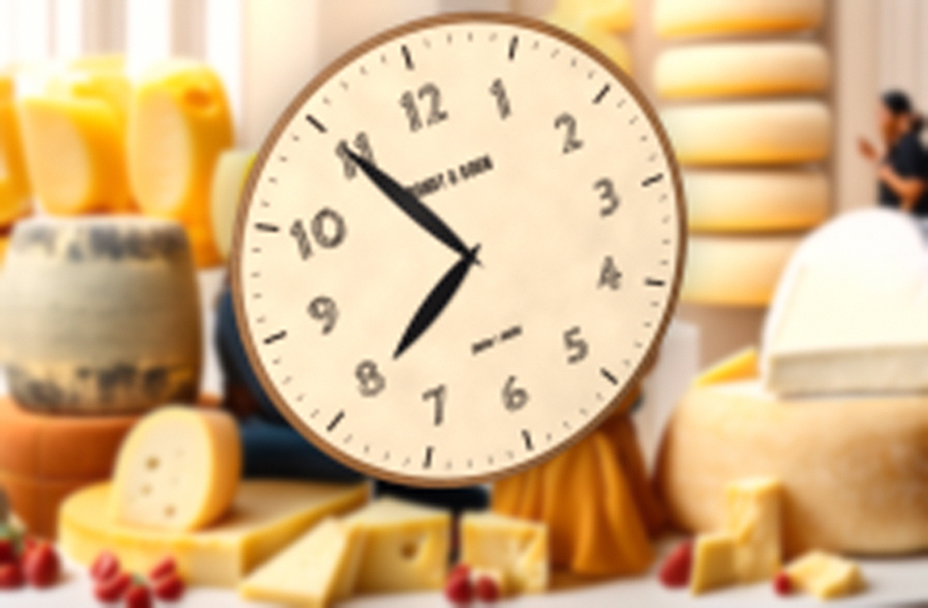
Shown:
7 h 55 min
